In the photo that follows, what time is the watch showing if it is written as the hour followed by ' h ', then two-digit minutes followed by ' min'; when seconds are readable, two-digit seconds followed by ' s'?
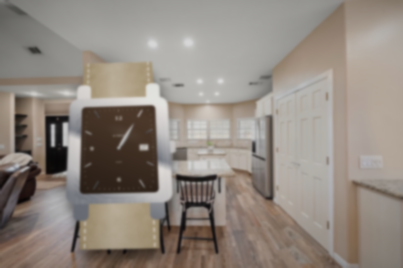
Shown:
1 h 05 min
